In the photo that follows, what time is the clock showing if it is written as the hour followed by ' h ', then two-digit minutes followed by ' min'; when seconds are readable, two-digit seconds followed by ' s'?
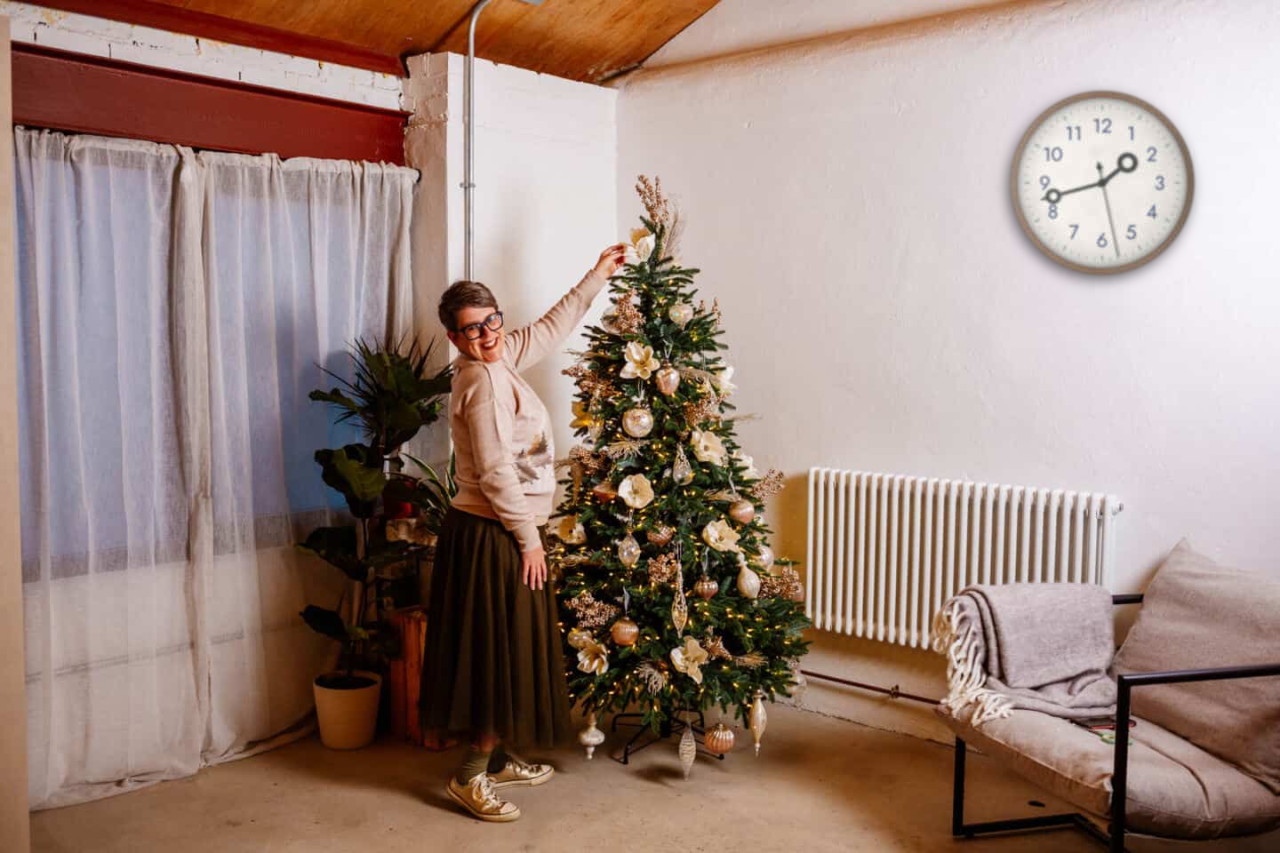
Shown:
1 h 42 min 28 s
